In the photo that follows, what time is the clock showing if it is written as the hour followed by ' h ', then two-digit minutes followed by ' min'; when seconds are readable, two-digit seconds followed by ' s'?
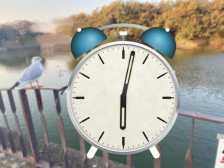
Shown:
6 h 02 min
